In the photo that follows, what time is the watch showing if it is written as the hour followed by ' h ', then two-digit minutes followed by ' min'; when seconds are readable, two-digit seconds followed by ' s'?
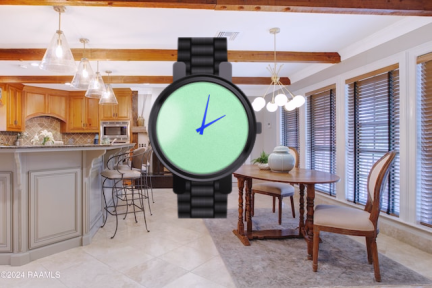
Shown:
2 h 02 min
